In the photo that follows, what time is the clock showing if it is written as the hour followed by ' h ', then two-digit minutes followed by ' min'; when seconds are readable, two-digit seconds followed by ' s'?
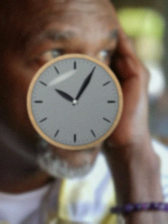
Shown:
10 h 05 min
